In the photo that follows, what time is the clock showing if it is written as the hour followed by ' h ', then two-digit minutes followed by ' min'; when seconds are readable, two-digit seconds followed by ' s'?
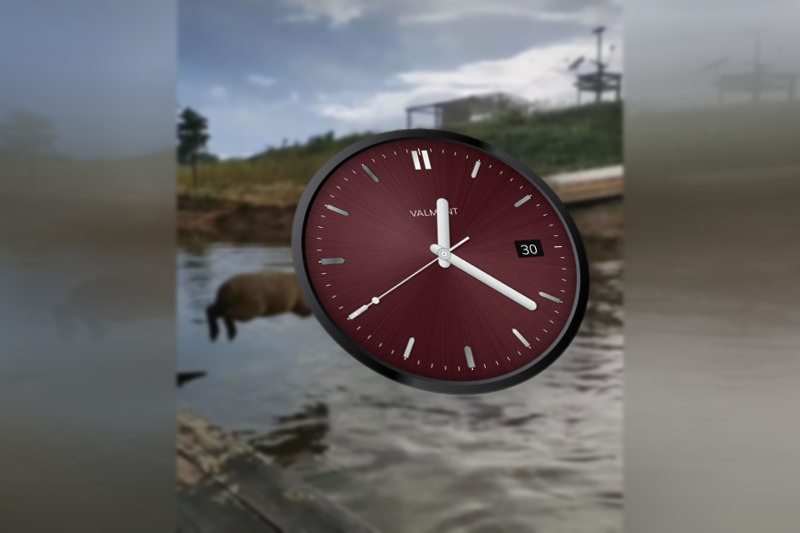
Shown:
12 h 21 min 40 s
